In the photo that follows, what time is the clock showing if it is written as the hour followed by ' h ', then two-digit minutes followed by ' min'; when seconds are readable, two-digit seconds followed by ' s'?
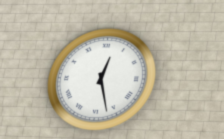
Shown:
12 h 27 min
